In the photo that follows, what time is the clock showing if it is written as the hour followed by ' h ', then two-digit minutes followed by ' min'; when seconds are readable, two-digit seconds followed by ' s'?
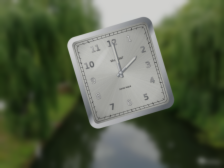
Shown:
2 h 00 min
